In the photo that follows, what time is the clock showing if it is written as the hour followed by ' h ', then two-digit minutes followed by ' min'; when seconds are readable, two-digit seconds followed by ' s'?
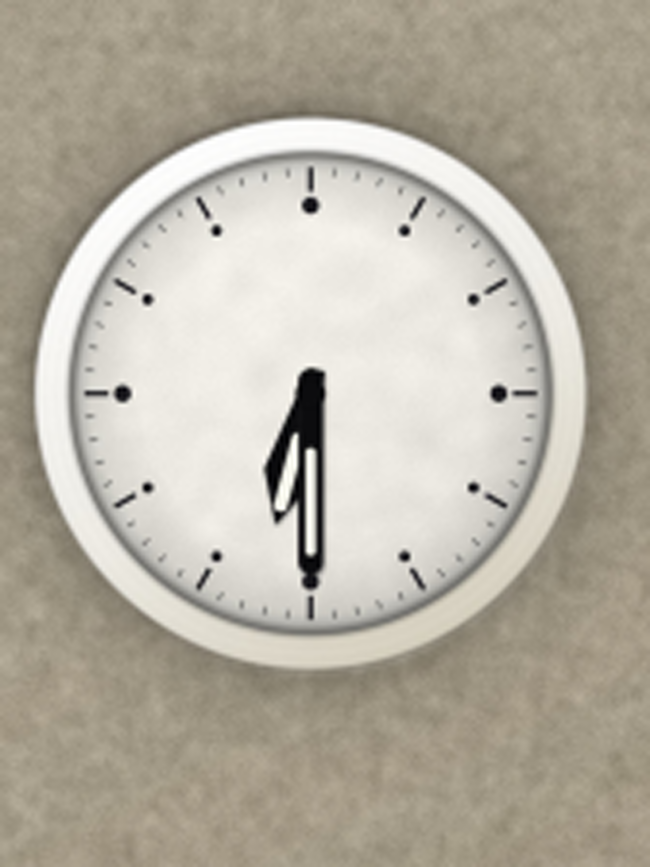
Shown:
6 h 30 min
